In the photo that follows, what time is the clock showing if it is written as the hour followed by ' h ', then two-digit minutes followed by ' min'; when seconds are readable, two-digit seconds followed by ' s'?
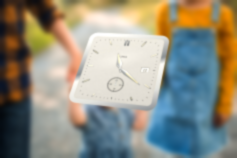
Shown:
11 h 21 min
